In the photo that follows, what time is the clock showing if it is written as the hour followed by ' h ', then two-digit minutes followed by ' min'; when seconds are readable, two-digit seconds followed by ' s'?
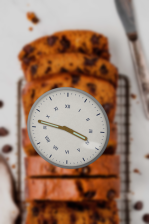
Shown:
3 h 47 min
